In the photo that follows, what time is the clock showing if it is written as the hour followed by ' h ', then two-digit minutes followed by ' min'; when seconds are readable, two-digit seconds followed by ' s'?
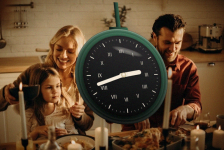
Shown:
2 h 42 min
